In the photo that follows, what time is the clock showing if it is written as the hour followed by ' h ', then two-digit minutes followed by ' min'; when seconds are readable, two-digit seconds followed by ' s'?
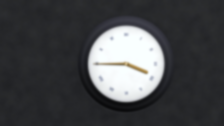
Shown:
3 h 45 min
